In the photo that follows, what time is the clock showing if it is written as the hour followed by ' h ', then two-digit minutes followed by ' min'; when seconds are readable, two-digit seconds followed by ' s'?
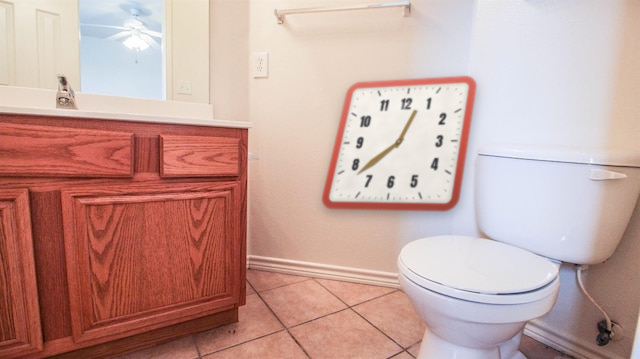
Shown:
12 h 38 min
